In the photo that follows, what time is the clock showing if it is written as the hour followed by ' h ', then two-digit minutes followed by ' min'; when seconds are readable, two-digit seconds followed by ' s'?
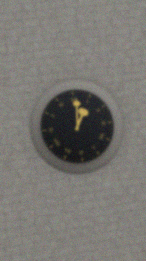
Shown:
1 h 01 min
